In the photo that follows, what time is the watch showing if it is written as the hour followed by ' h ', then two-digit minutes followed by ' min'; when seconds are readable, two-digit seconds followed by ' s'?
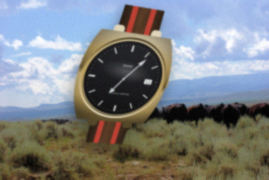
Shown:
7 h 06 min
